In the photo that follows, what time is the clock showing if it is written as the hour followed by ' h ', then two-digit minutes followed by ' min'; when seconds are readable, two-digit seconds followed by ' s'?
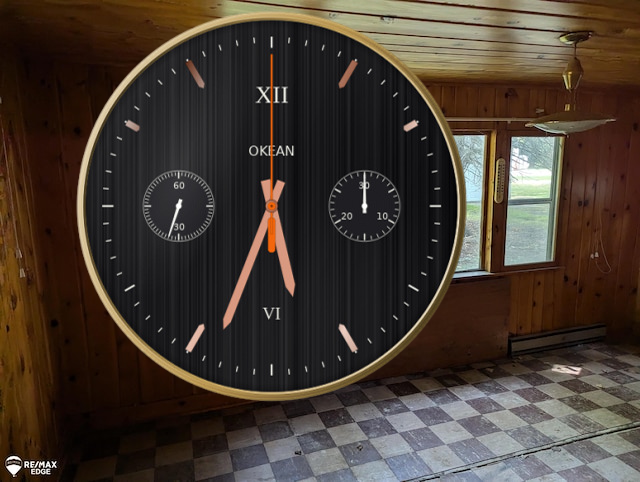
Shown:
5 h 33 min 33 s
